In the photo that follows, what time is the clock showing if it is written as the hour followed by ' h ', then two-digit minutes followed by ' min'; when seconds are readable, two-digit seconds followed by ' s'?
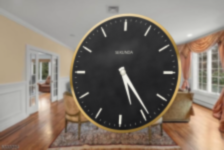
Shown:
5 h 24 min
